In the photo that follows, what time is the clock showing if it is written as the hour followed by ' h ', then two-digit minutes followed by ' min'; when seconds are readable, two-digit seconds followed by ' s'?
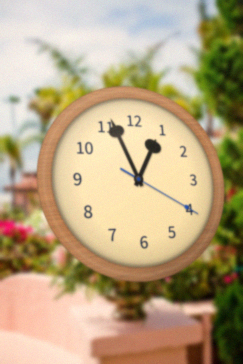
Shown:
12 h 56 min 20 s
